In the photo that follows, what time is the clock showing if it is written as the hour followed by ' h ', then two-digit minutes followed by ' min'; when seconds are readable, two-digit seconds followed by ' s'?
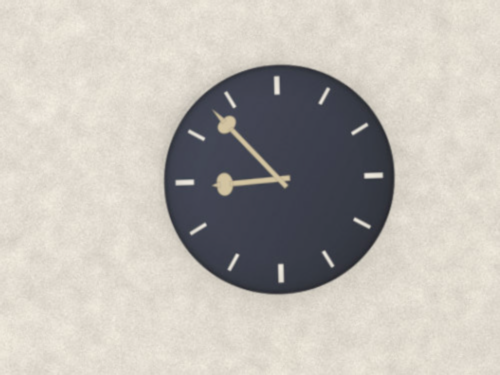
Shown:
8 h 53 min
